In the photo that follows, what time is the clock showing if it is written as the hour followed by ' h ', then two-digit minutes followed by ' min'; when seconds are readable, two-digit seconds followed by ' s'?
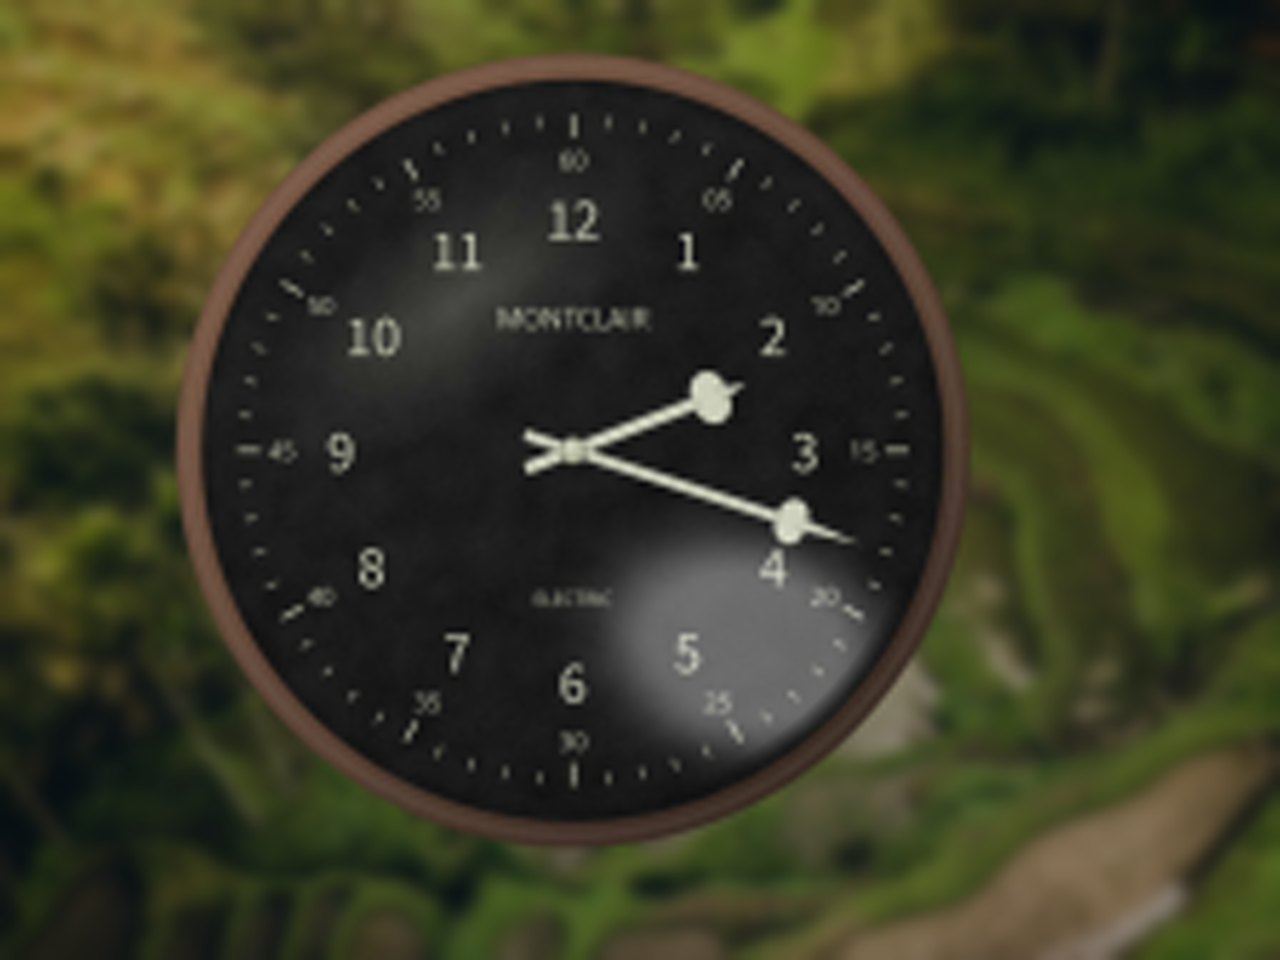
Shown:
2 h 18 min
